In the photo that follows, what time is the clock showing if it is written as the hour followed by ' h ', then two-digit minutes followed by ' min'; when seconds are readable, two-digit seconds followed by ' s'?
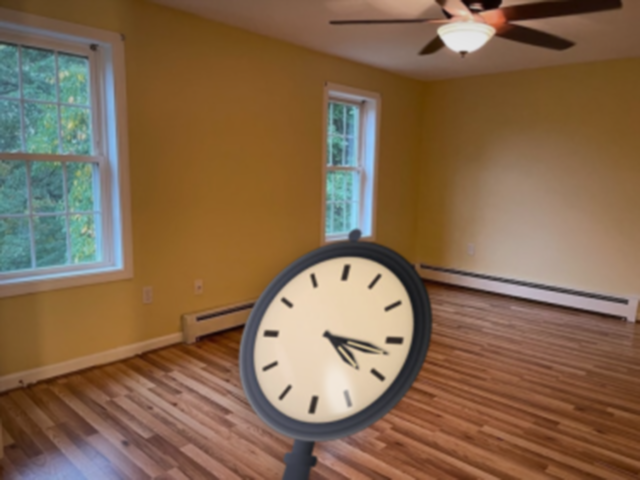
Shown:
4 h 17 min
